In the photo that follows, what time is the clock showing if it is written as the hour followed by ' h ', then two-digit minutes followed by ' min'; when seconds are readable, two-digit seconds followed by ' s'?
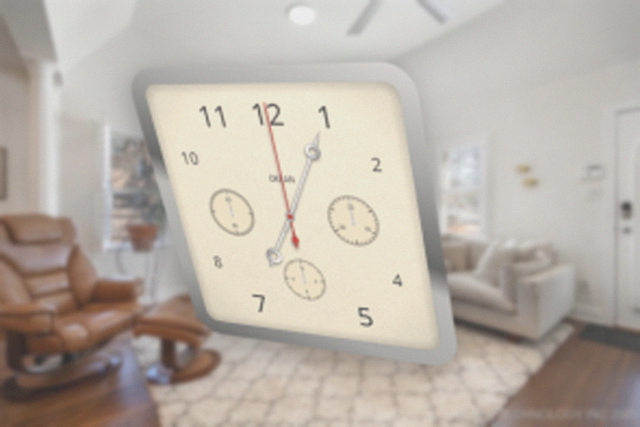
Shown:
7 h 05 min
